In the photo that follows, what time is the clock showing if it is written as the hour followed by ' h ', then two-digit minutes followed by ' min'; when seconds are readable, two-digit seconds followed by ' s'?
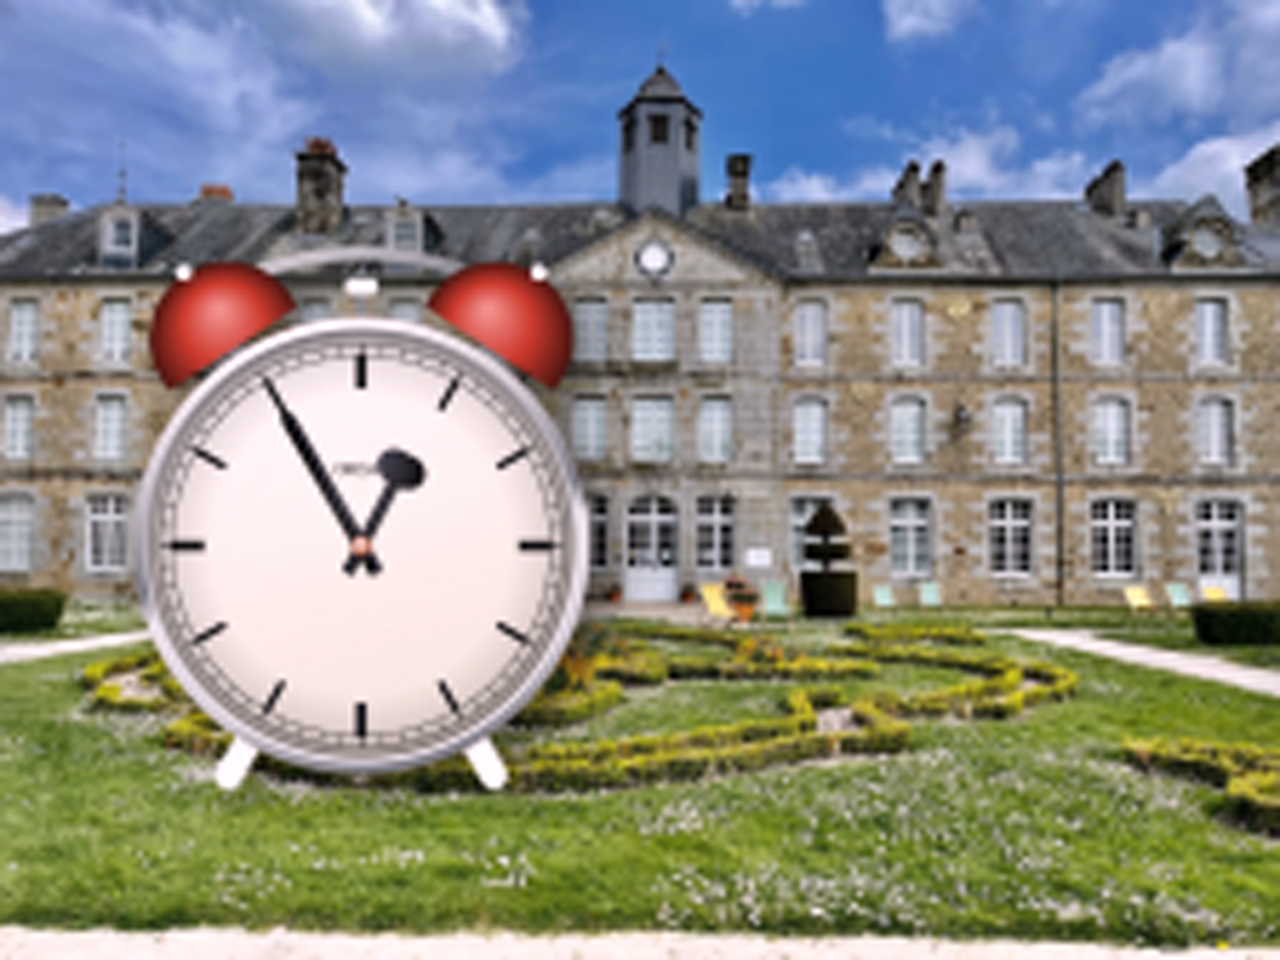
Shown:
12 h 55 min
